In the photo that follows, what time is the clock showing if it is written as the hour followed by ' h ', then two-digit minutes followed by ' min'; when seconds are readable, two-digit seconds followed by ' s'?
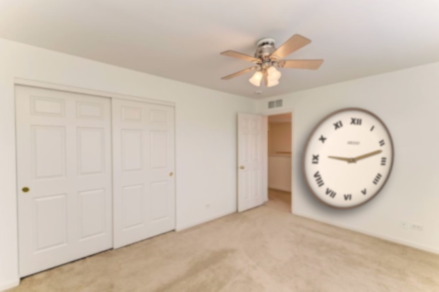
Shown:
9 h 12 min
